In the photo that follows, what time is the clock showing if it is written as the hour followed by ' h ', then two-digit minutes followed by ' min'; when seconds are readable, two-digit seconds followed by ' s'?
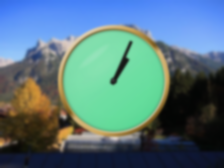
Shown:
1 h 04 min
